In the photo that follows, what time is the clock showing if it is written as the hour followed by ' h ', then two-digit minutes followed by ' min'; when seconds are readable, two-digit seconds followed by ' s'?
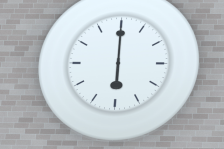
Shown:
6 h 00 min
